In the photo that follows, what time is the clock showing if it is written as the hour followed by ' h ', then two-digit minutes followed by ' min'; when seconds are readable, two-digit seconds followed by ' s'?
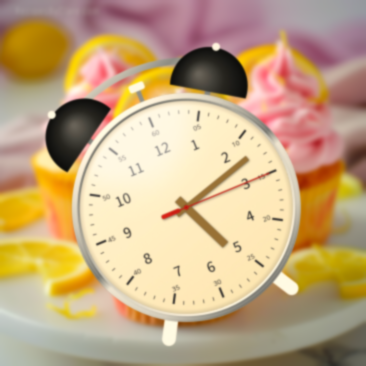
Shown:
5 h 12 min 15 s
